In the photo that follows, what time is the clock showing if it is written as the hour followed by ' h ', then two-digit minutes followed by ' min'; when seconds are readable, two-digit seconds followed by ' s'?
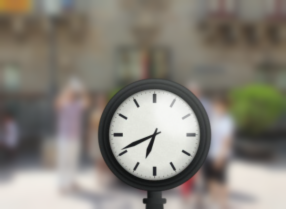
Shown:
6 h 41 min
